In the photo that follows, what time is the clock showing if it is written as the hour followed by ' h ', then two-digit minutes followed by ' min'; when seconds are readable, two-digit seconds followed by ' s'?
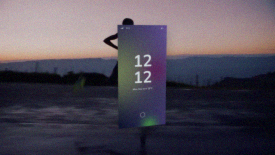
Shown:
12 h 12 min
